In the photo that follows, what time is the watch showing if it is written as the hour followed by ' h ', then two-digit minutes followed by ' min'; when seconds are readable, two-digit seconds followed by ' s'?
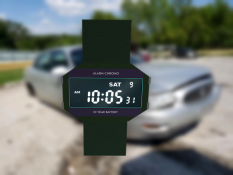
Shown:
10 h 05 min 31 s
